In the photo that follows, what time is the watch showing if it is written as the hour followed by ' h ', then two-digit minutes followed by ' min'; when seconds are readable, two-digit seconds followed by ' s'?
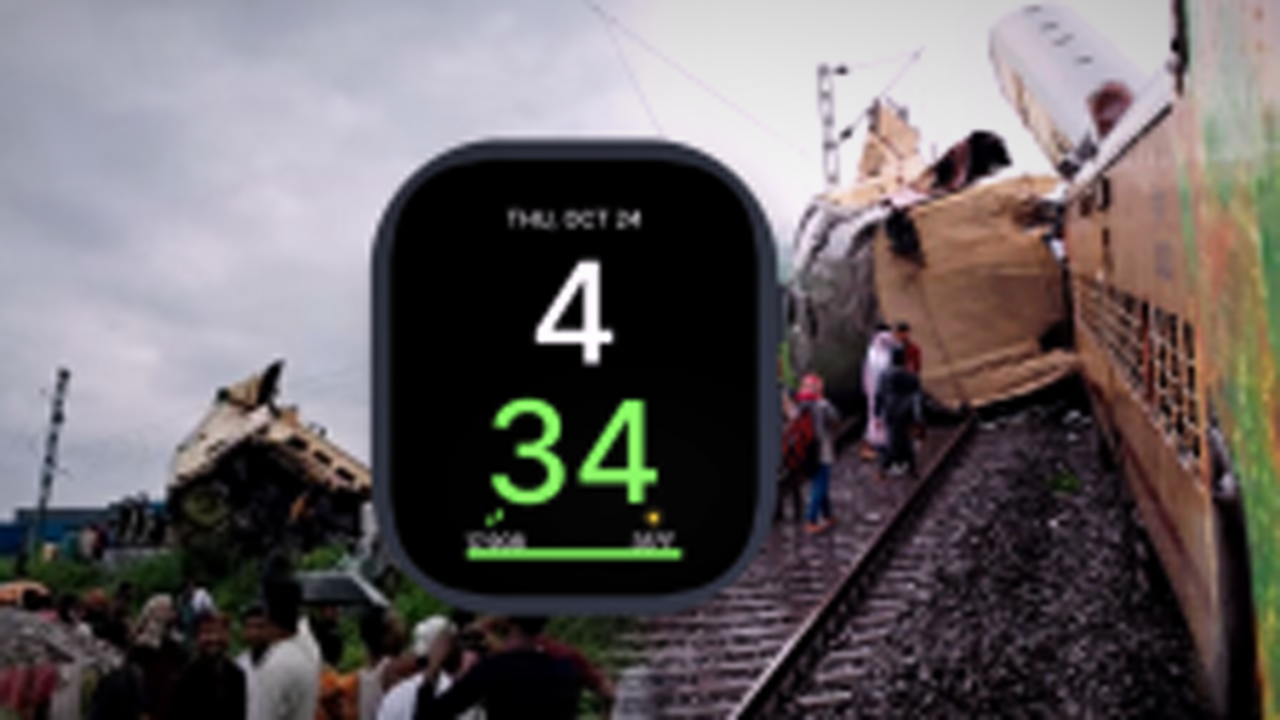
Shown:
4 h 34 min
